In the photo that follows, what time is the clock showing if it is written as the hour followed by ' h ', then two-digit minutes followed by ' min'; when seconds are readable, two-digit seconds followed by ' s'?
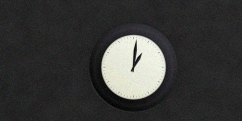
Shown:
1 h 01 min
